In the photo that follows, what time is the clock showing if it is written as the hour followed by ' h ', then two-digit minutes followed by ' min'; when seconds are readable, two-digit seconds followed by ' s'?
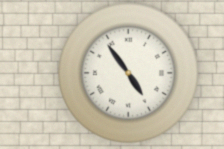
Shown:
4 h 54 min
